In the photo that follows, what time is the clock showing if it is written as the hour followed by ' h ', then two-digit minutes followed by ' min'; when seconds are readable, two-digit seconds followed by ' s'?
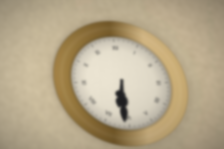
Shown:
6 h 31 min
